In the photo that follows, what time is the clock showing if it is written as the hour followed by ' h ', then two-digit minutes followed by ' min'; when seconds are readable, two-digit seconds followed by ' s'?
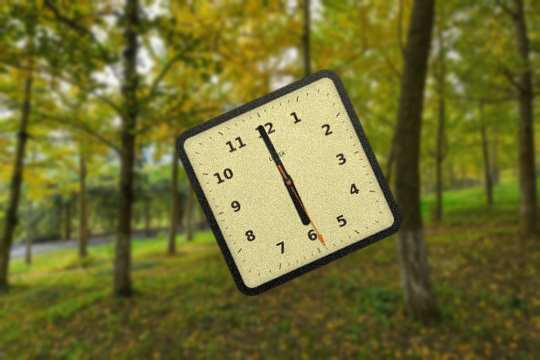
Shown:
5 h 59 min 29 s
